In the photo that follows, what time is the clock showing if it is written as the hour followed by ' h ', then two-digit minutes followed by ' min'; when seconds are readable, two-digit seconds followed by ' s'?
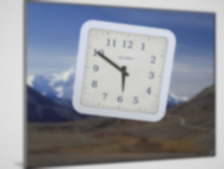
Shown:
5 h 50 min
